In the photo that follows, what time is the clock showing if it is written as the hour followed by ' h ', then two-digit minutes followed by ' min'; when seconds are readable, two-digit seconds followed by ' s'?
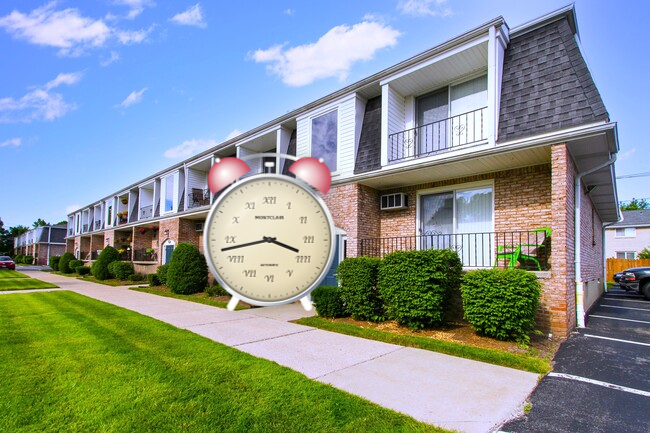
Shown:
3 h 43 min
